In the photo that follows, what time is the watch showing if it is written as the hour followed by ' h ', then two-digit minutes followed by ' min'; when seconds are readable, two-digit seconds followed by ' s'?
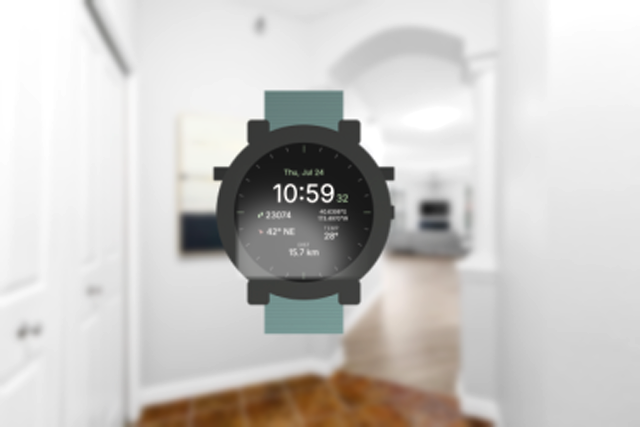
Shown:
10 h 59 min
